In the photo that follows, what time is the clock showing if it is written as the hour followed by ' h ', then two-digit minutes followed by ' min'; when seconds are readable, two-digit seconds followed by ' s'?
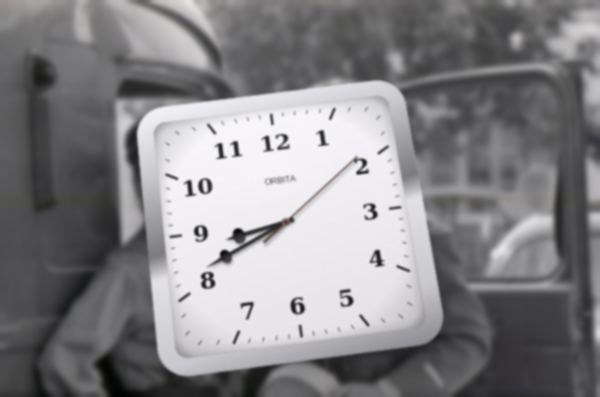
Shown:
8 h 41 min 09 s
